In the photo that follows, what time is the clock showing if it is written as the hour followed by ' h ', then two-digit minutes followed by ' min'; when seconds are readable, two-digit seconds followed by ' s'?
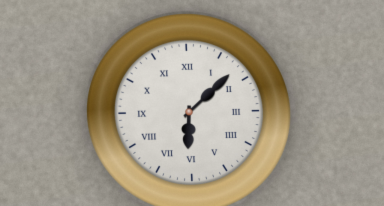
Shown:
6 h 08 min
